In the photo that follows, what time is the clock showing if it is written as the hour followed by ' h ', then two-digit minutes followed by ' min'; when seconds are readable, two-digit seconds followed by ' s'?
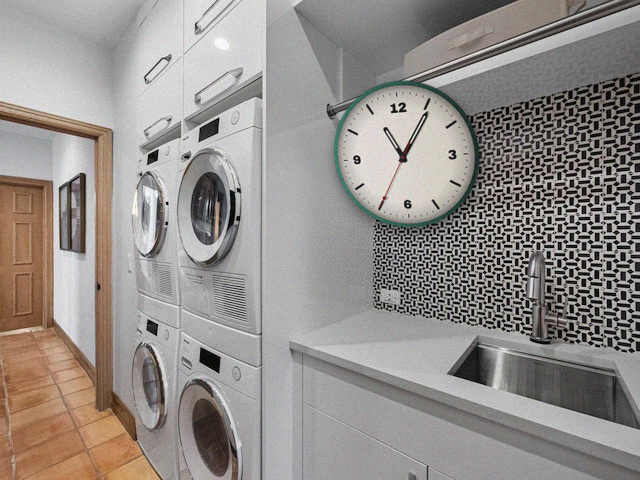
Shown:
11 h 05 min 35 s
